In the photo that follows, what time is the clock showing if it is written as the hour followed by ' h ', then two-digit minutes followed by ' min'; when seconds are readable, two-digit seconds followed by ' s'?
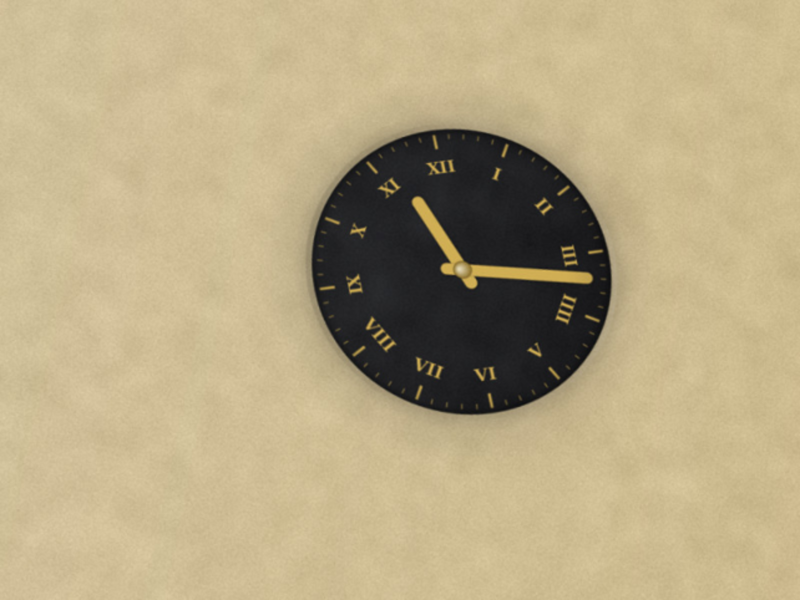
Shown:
11 h 17 min
